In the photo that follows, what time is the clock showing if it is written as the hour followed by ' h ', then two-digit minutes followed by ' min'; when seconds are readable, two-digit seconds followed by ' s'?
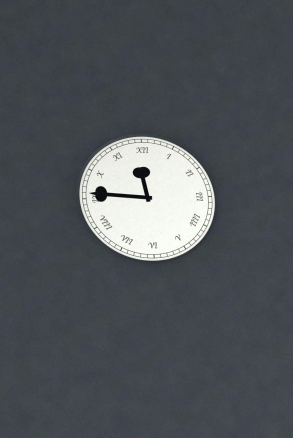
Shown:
11 h 46 min
